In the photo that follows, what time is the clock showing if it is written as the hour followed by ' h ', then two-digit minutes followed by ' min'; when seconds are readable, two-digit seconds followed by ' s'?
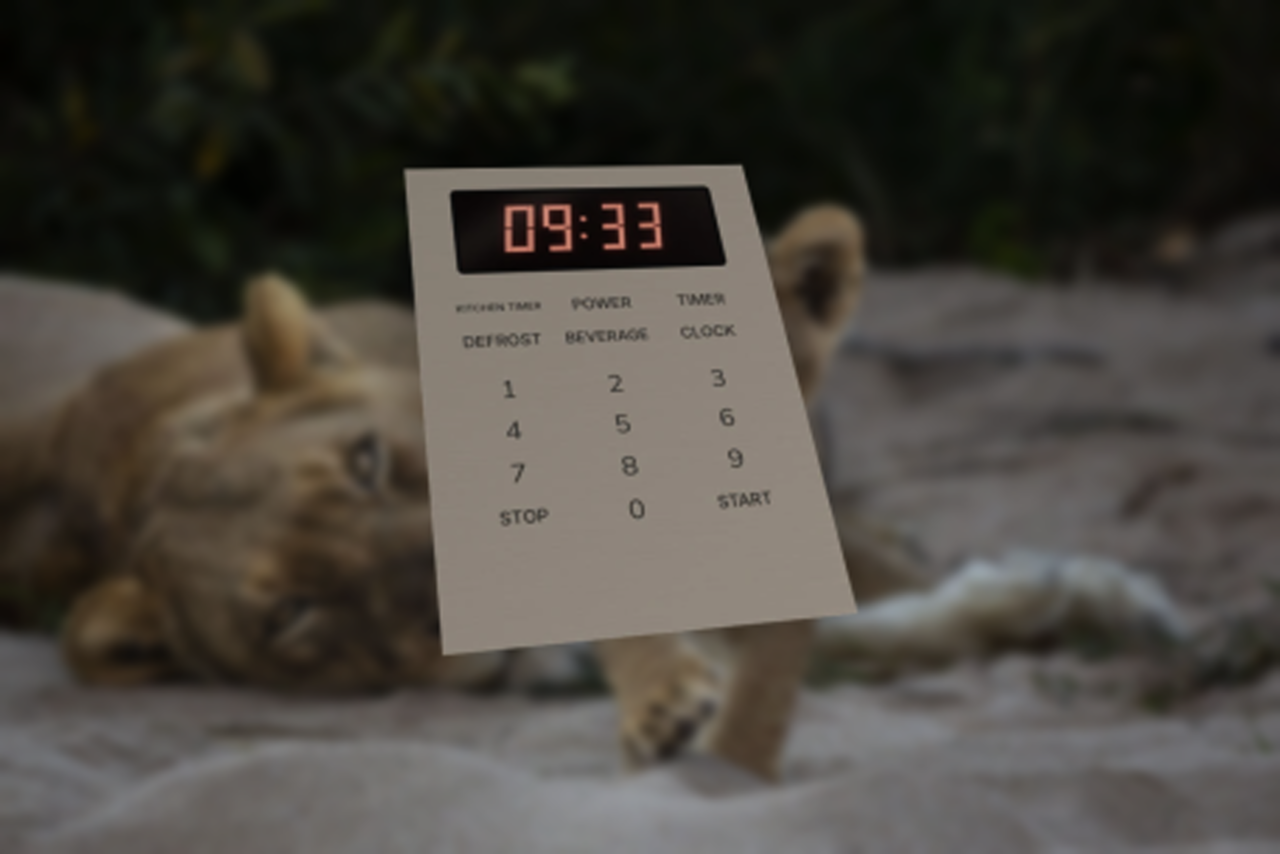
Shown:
9 h 33 min
